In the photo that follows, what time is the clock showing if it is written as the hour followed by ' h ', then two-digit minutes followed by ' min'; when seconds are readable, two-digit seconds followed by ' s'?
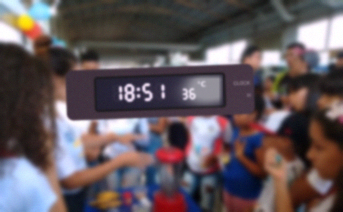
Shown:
18 h 51 min
